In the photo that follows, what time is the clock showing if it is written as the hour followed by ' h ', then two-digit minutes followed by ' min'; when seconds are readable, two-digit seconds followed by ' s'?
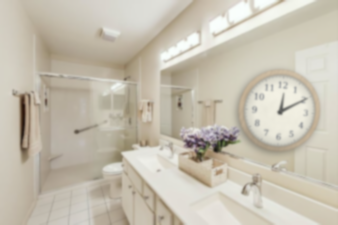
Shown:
12 h 10 min
